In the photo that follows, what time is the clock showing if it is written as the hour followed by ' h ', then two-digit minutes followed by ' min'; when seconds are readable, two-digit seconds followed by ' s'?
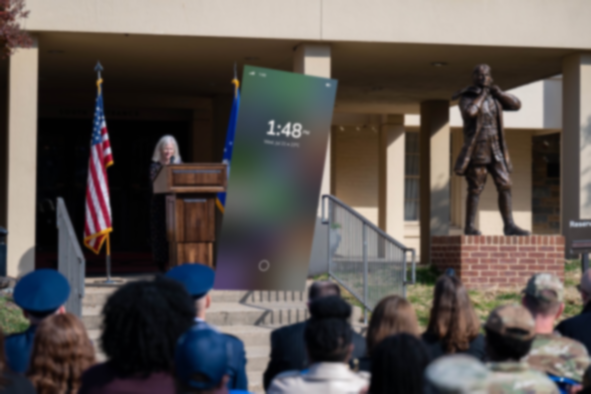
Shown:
1 h 48 min
